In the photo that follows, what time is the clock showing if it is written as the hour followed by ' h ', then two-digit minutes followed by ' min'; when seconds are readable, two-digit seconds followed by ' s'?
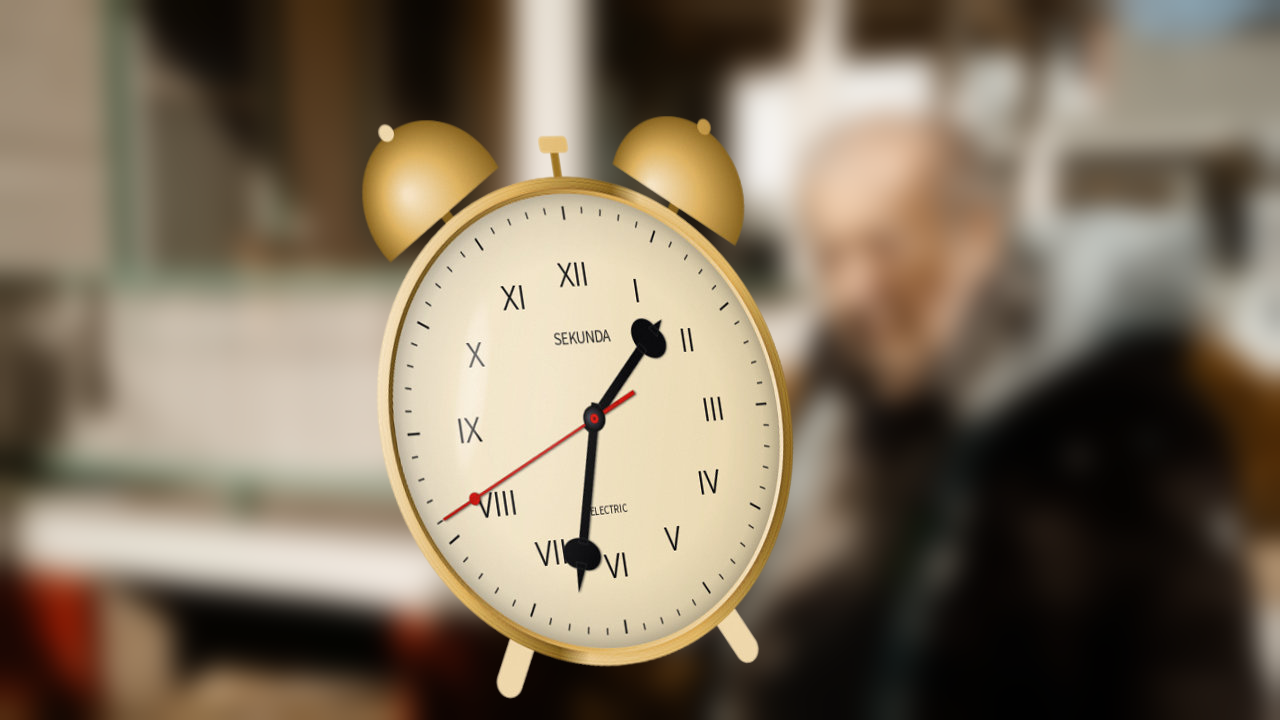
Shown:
1 h 32 min 41 s
